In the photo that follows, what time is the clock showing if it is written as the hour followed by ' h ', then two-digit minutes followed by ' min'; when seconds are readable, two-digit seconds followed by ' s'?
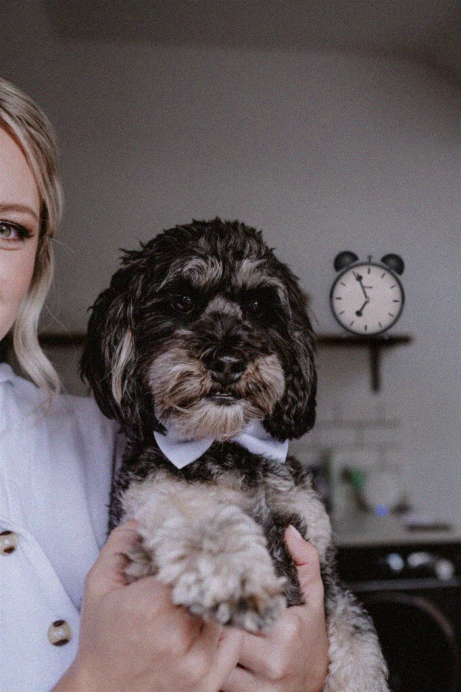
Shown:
6 h 56 min
